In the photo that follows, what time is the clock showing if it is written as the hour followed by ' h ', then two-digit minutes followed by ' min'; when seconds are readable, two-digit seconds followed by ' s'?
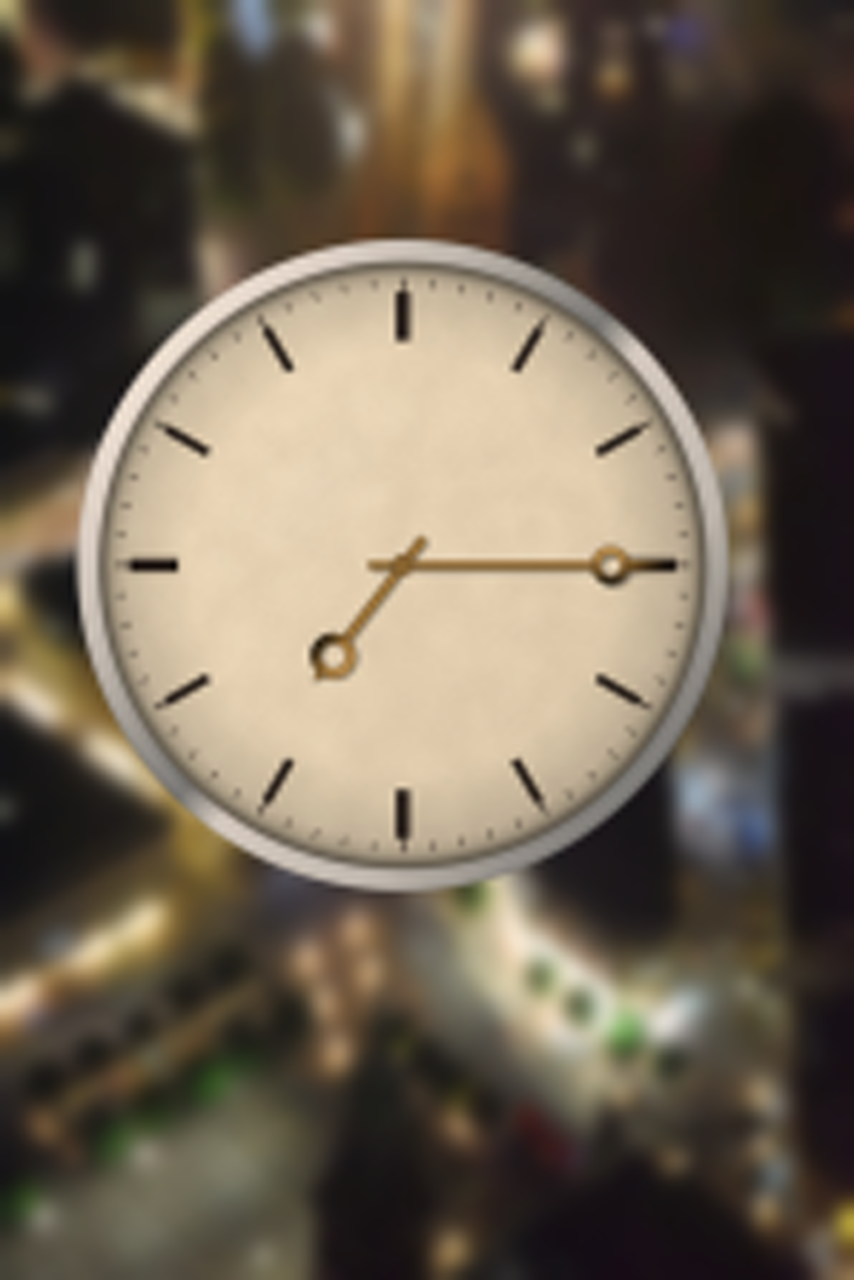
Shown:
7 h 15 min
